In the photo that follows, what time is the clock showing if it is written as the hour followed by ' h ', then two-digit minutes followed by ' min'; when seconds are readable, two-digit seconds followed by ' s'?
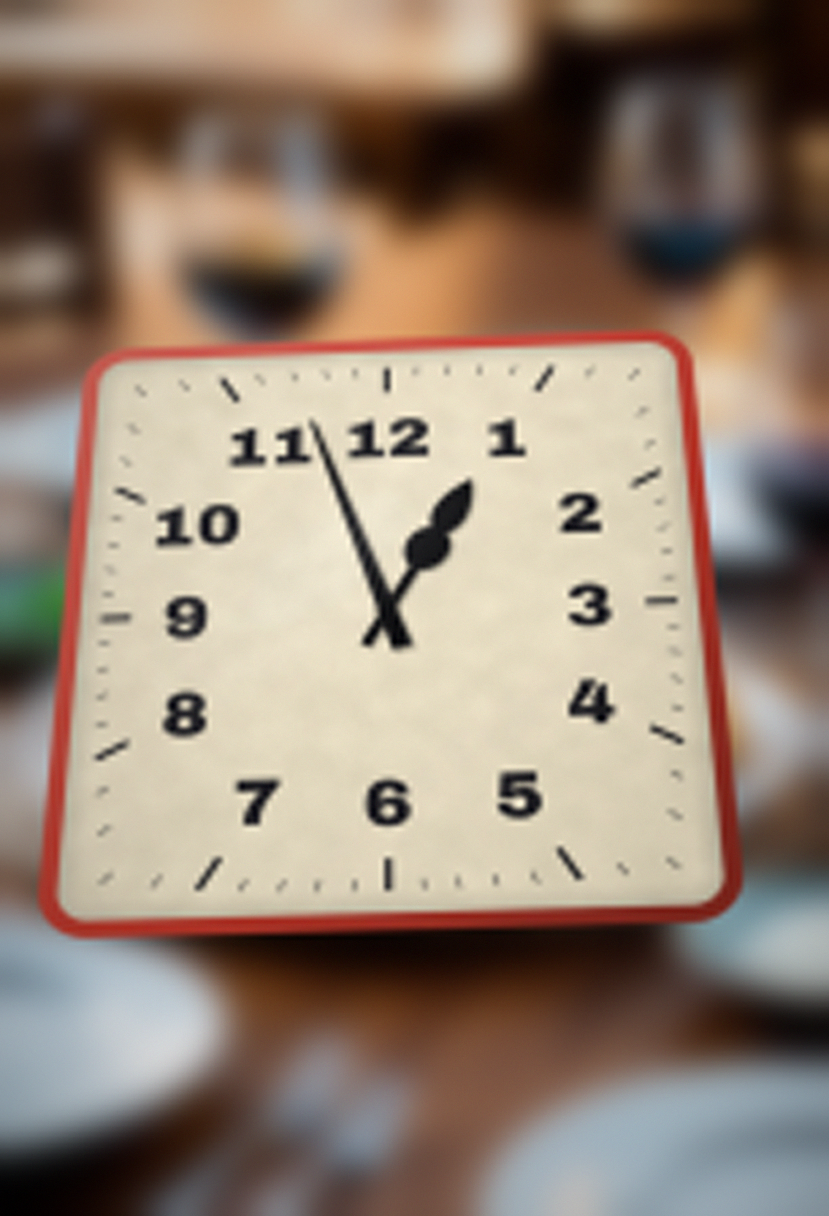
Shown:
12 h 57 min
